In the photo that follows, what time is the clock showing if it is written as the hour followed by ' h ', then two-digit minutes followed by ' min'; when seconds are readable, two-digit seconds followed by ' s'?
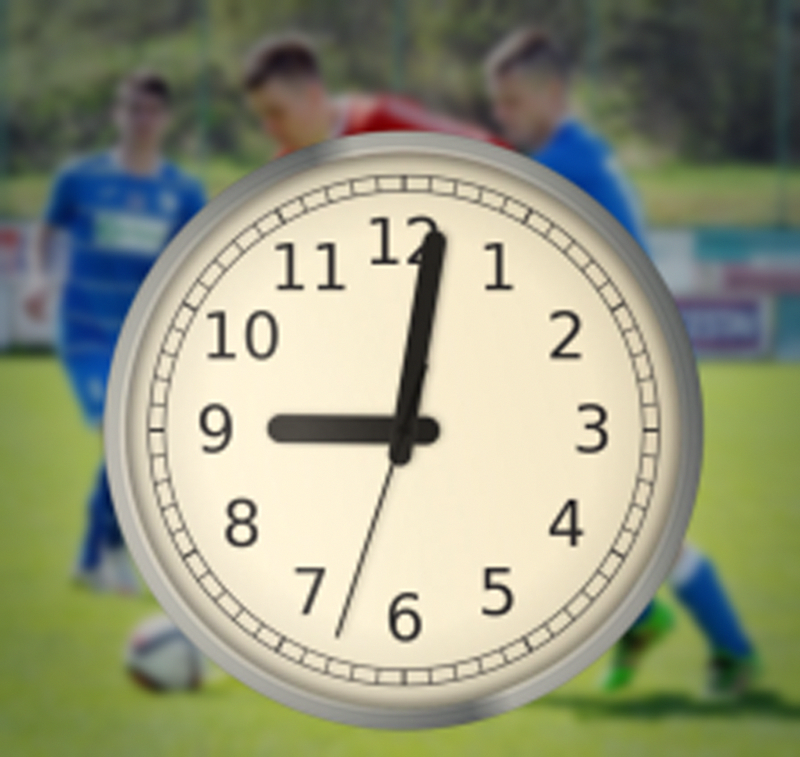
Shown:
9 h 01 min 33 s
